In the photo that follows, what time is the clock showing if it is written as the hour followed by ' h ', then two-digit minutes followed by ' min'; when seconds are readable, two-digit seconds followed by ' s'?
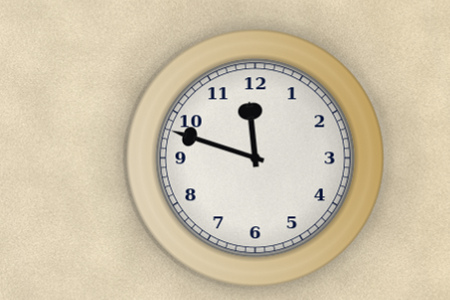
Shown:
11 h 48 min
